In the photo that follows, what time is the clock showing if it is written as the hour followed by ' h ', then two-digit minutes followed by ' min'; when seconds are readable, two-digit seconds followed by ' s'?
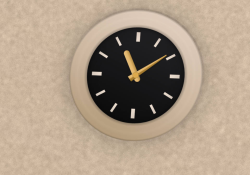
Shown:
11 h 09 min
